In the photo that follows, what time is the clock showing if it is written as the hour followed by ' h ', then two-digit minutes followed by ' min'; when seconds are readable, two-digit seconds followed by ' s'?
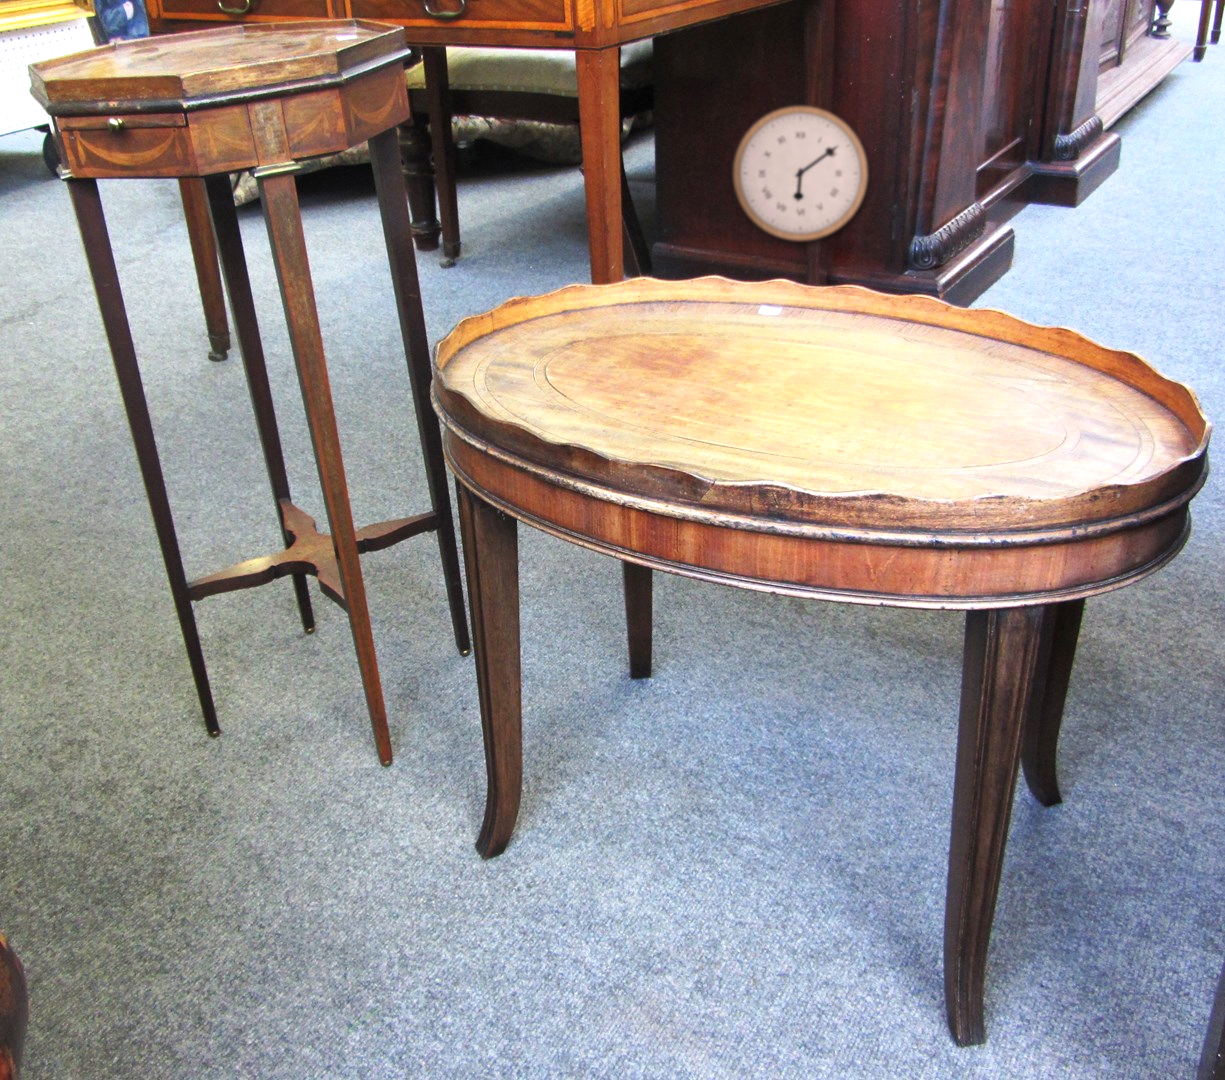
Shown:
6 h 09 min
